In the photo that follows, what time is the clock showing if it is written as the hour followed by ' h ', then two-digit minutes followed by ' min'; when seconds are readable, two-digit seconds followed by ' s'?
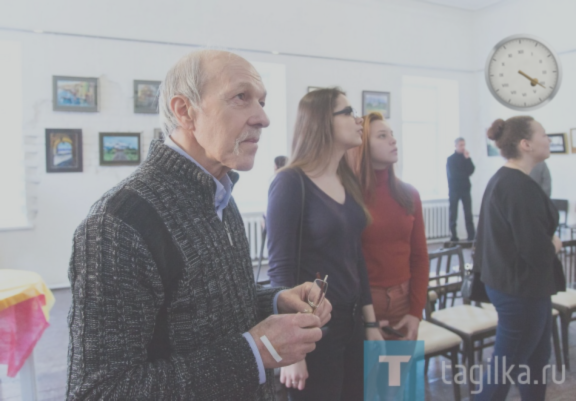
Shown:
4 h 21 min
